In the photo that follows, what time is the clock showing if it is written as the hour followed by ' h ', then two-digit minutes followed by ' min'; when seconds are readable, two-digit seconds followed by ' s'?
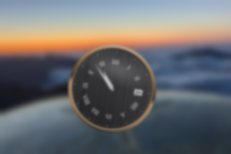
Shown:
10 h 53 min
